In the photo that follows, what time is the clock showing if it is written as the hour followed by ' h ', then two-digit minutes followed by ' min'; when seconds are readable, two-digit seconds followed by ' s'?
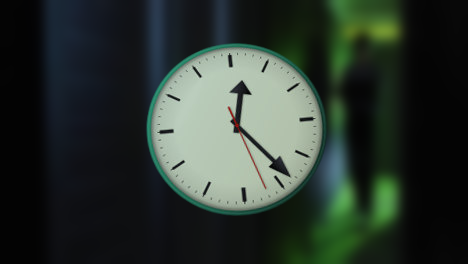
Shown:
12 h 23 min 27 s
